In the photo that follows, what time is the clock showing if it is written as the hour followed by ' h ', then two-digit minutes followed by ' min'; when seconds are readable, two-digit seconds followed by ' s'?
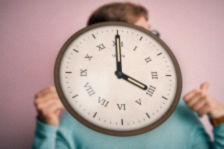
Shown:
4 h 00 min
